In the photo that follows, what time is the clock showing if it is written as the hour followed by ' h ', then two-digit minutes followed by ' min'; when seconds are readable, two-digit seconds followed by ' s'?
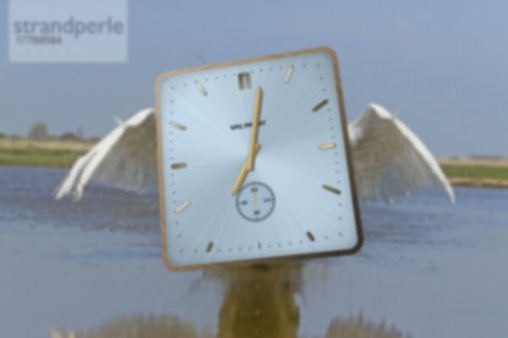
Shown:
7 h 02 min
